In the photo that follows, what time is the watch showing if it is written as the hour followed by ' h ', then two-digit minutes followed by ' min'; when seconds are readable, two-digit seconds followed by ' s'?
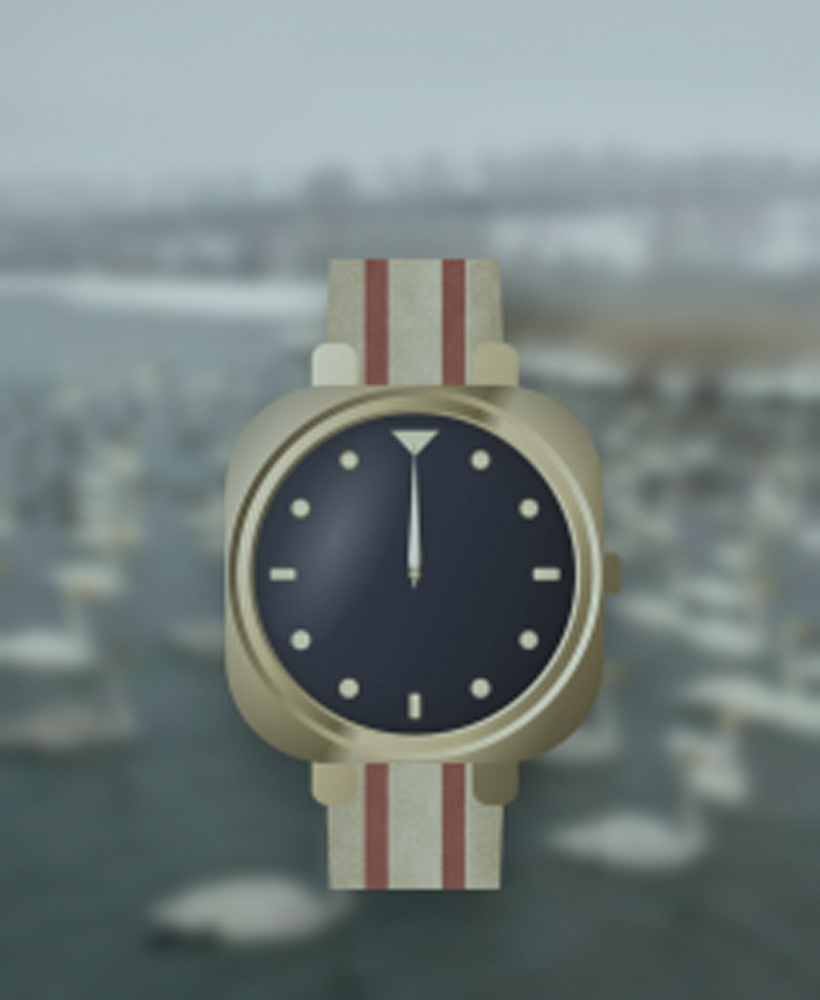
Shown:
12 h 00 min
